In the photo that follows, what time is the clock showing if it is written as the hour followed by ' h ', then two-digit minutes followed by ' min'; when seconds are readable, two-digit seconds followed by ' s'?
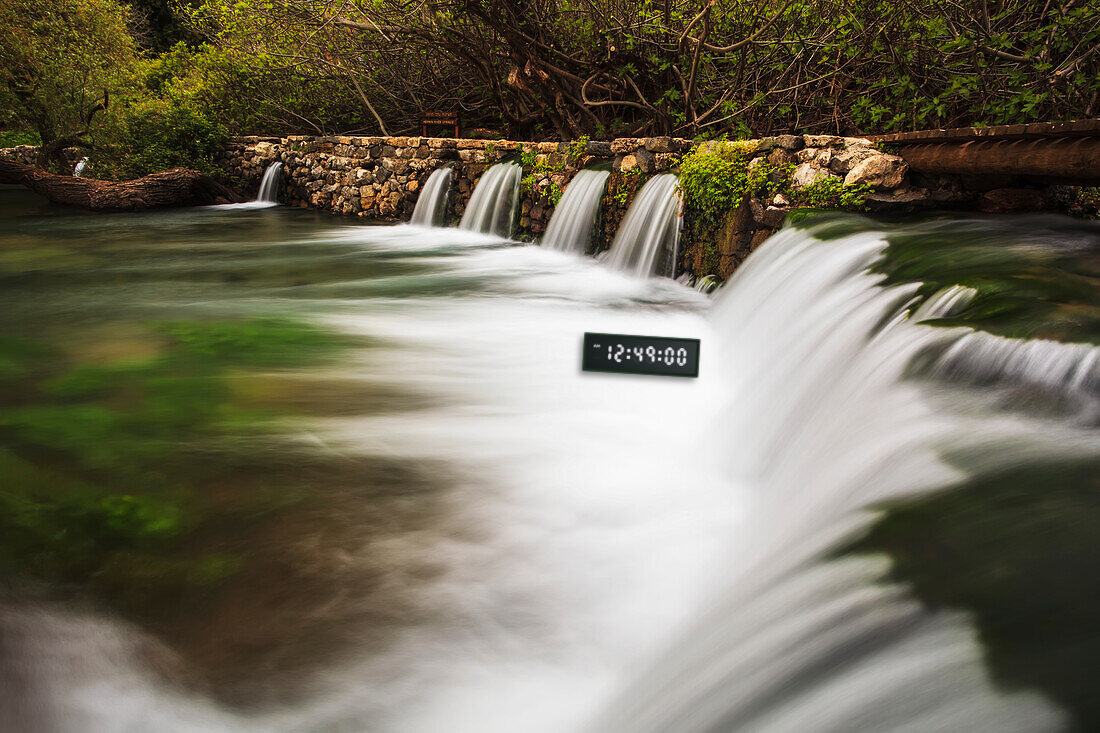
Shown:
12 h 49 min 00 s
